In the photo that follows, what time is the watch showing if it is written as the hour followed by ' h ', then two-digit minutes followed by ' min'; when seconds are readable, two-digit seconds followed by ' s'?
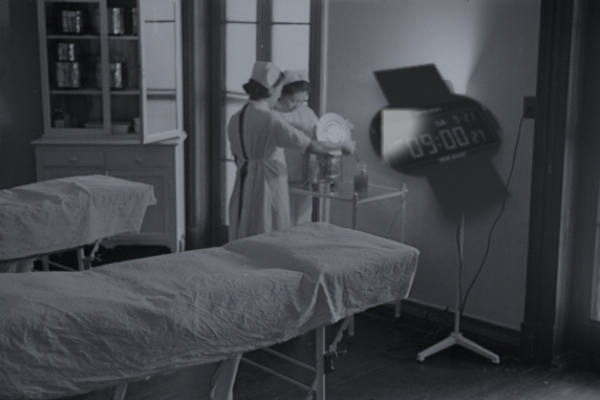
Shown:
9 h 00 min
